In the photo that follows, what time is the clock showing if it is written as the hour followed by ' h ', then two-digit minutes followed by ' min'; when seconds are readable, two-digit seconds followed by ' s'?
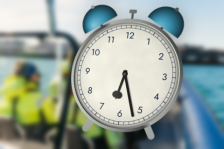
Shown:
6 h 27 min
